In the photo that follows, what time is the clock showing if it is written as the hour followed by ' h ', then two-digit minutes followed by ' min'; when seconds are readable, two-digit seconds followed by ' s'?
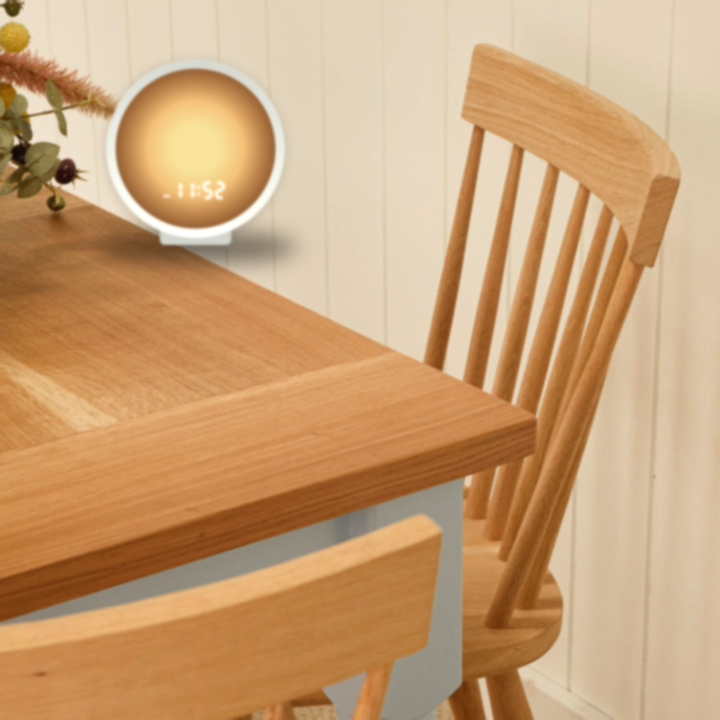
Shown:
11 h 52 min
